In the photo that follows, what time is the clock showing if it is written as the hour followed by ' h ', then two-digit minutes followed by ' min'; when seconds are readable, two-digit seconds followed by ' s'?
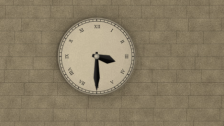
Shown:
3 h 30 min
